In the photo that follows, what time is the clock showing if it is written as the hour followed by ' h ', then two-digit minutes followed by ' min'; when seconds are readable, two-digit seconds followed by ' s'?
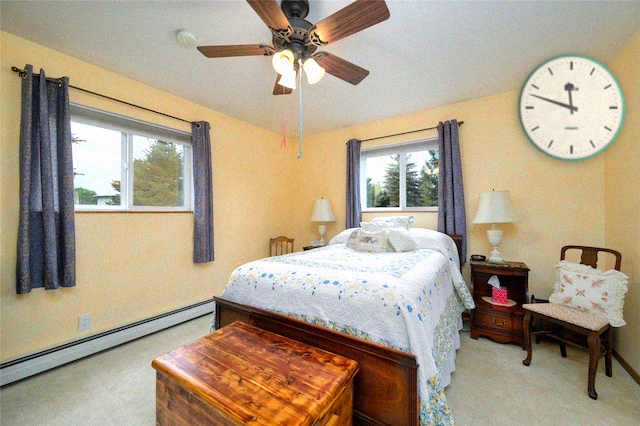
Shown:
11 h 48 min
